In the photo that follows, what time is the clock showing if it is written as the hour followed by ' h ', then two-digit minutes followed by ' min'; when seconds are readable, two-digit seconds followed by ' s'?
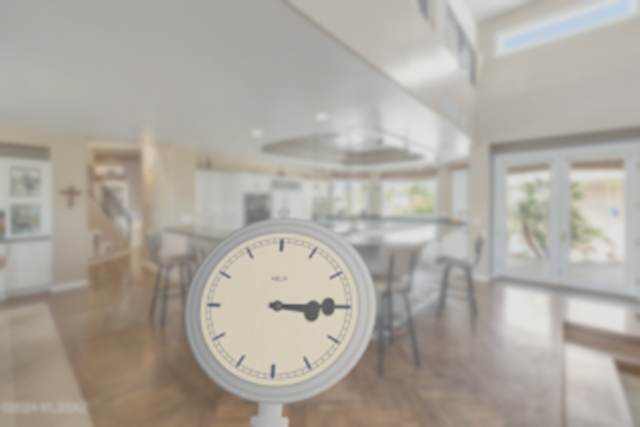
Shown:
3 h 15 min
